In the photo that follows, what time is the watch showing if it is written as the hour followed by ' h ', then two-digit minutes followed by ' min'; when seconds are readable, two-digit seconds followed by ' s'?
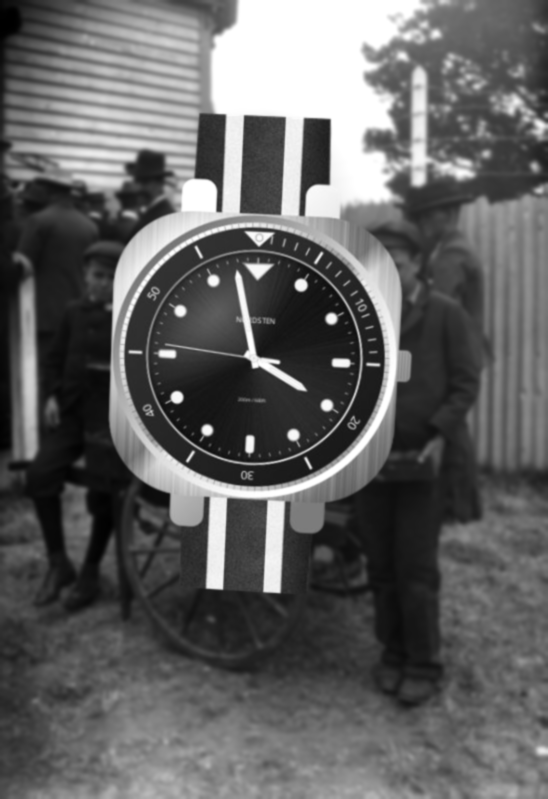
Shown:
3 h 57 min 46 s
